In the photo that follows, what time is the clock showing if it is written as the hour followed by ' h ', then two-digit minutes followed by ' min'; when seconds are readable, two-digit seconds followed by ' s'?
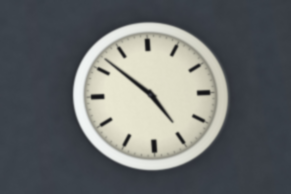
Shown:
4 h 52 min
